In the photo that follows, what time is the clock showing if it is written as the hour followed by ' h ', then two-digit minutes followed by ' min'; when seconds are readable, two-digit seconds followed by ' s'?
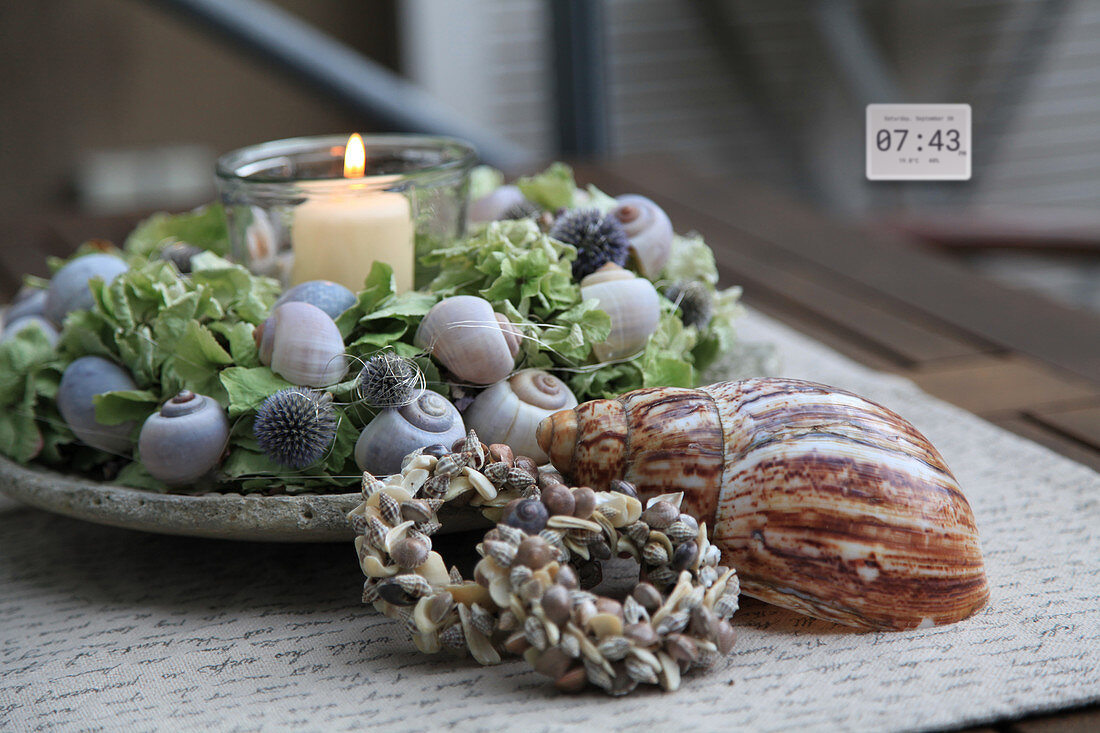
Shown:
7 h 43 min
